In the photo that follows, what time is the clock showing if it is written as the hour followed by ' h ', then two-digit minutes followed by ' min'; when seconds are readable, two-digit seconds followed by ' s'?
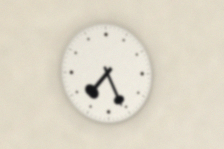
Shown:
7 h 26 min
